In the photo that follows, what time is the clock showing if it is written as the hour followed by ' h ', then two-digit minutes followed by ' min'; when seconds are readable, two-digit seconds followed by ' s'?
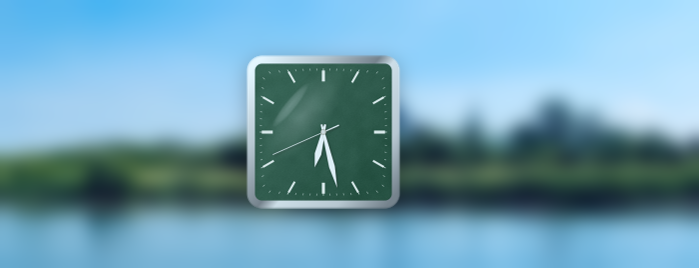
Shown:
6 h 27 min 41 s
